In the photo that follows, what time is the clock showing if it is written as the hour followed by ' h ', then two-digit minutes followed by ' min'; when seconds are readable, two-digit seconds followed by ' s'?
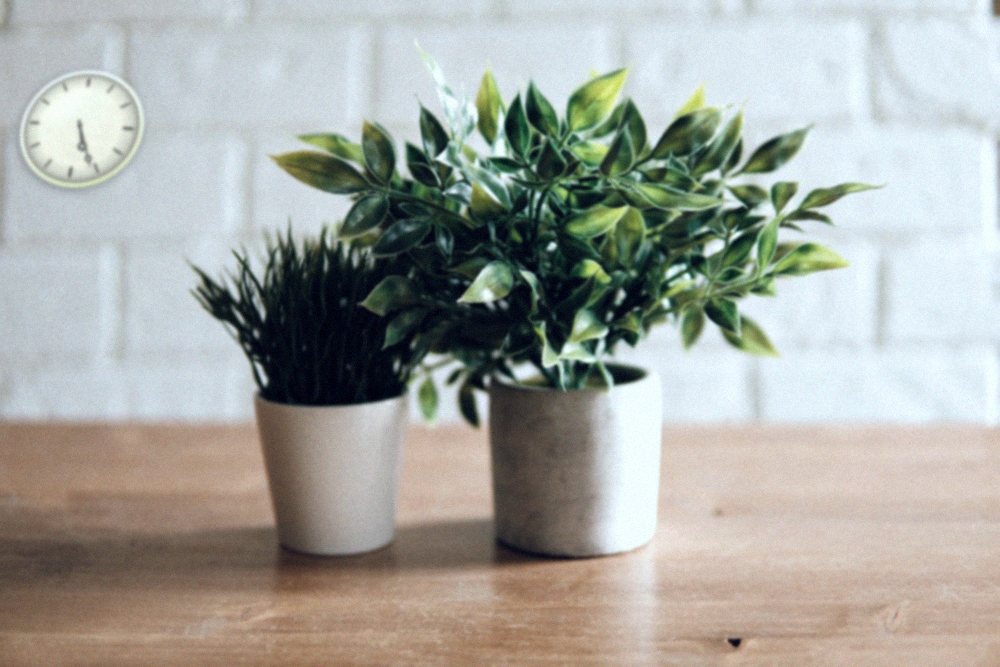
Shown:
5 h 26 min
